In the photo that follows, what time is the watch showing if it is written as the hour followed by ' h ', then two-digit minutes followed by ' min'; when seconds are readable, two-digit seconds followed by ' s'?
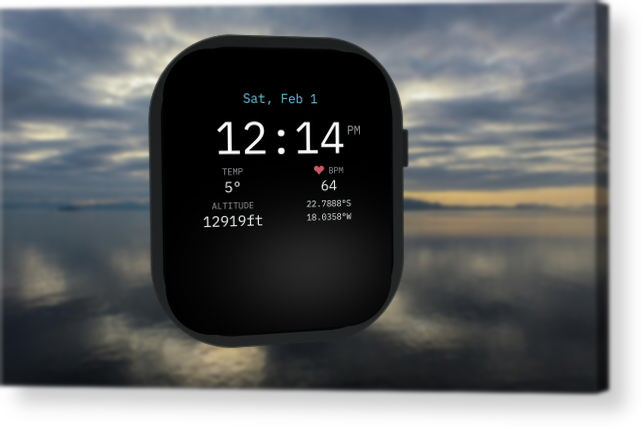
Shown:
12 h 14 min
